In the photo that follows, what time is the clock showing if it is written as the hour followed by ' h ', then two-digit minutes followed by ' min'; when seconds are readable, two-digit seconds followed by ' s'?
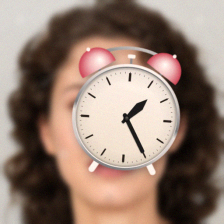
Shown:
1 h 25 min
